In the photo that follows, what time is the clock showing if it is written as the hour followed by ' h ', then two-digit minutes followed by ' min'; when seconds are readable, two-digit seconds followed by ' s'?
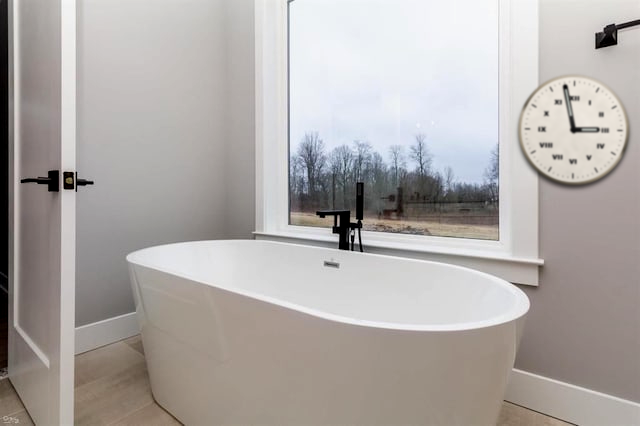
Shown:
2 h 58 min
